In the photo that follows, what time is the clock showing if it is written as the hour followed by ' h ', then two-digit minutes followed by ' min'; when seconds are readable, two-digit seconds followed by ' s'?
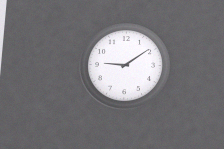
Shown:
9 h 09 min
